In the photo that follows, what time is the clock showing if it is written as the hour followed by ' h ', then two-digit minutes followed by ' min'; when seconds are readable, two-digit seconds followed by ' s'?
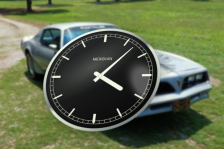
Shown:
4 h 07 min
